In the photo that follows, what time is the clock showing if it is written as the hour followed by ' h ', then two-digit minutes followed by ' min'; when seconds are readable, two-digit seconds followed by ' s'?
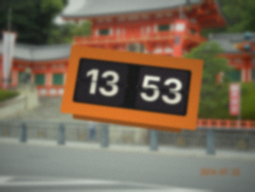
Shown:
13 h 53 min
